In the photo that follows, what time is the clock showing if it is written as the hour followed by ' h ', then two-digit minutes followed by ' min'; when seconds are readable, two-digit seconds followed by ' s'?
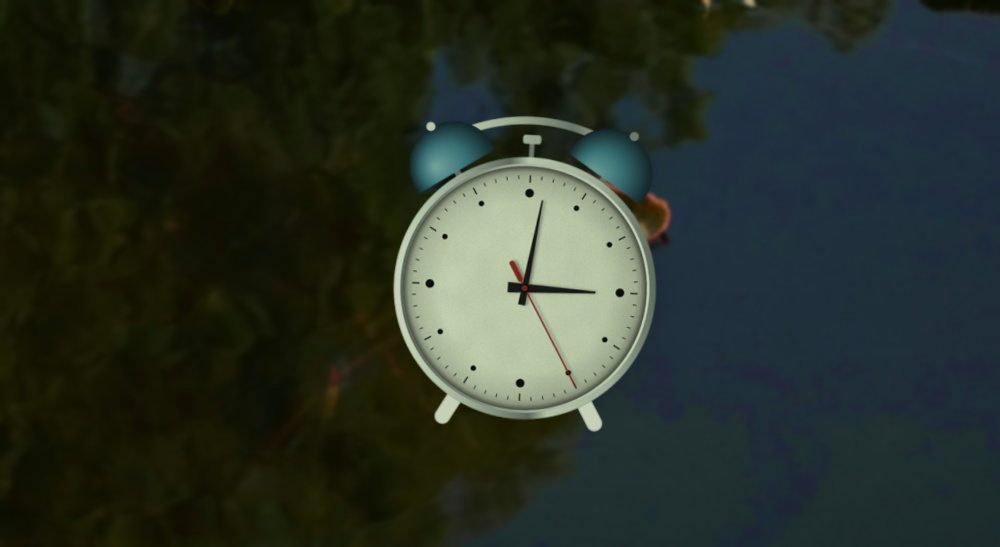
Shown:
3 h 01 min 25 s
